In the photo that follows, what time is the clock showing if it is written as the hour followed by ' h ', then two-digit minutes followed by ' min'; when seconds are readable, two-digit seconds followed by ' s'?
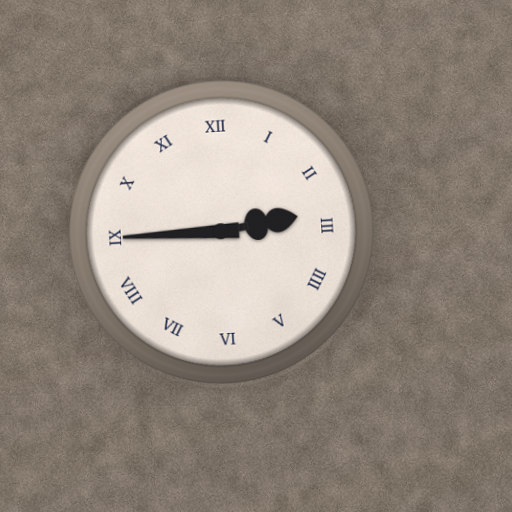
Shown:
2 h 45 min
